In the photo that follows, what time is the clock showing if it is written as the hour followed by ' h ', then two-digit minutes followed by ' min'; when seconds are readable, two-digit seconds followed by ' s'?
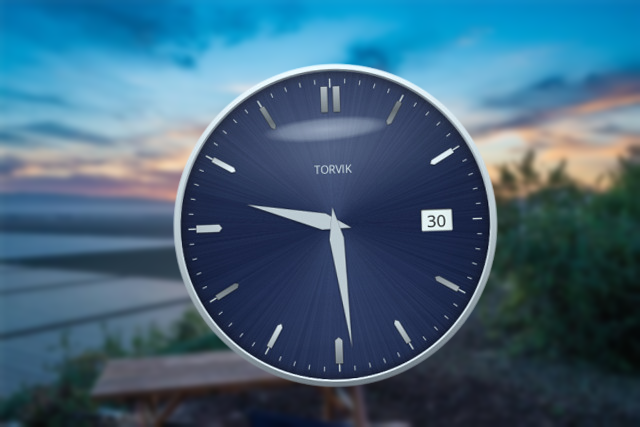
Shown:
9 h 29 min
